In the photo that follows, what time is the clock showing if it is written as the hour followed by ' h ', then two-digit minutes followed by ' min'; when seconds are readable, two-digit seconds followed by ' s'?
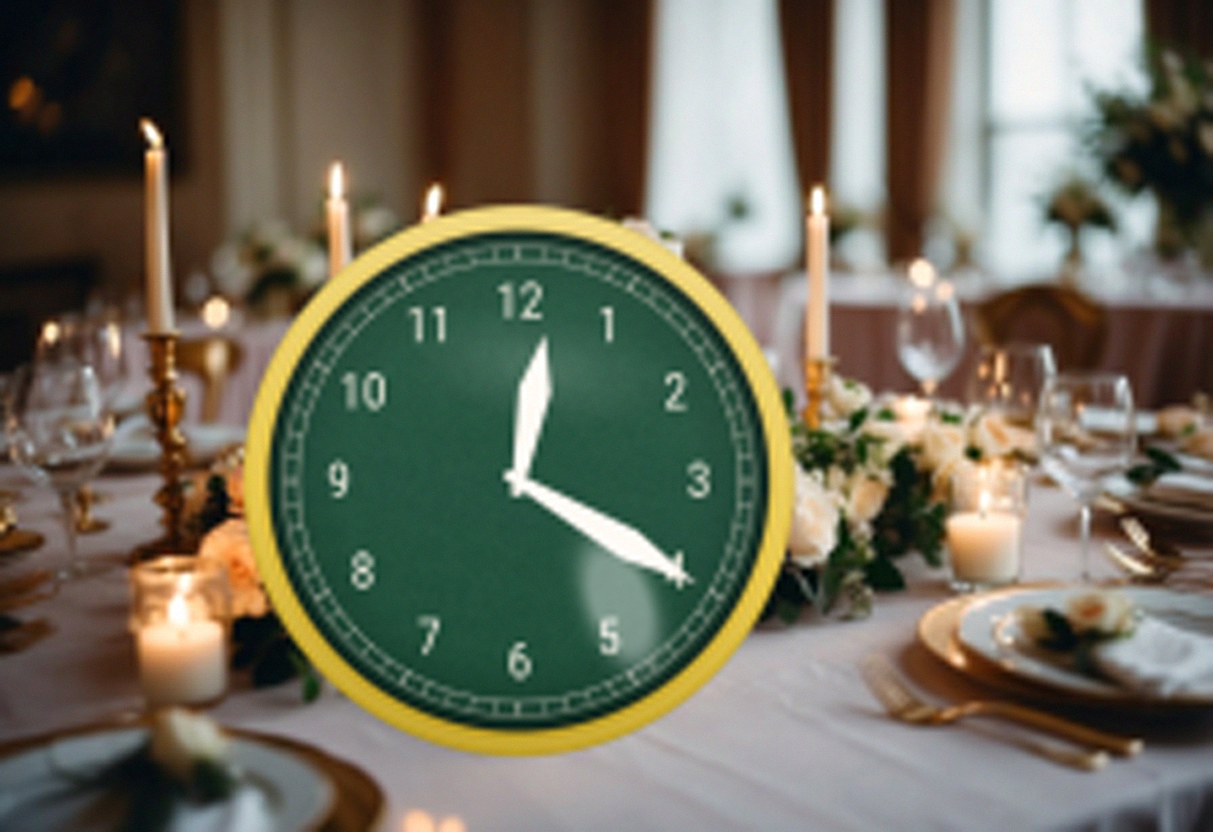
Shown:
12 h 20 min
